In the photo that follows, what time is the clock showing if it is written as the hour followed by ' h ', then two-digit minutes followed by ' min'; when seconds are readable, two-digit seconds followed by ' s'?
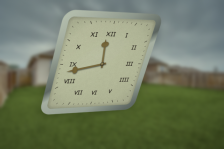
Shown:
11 h 43 min
